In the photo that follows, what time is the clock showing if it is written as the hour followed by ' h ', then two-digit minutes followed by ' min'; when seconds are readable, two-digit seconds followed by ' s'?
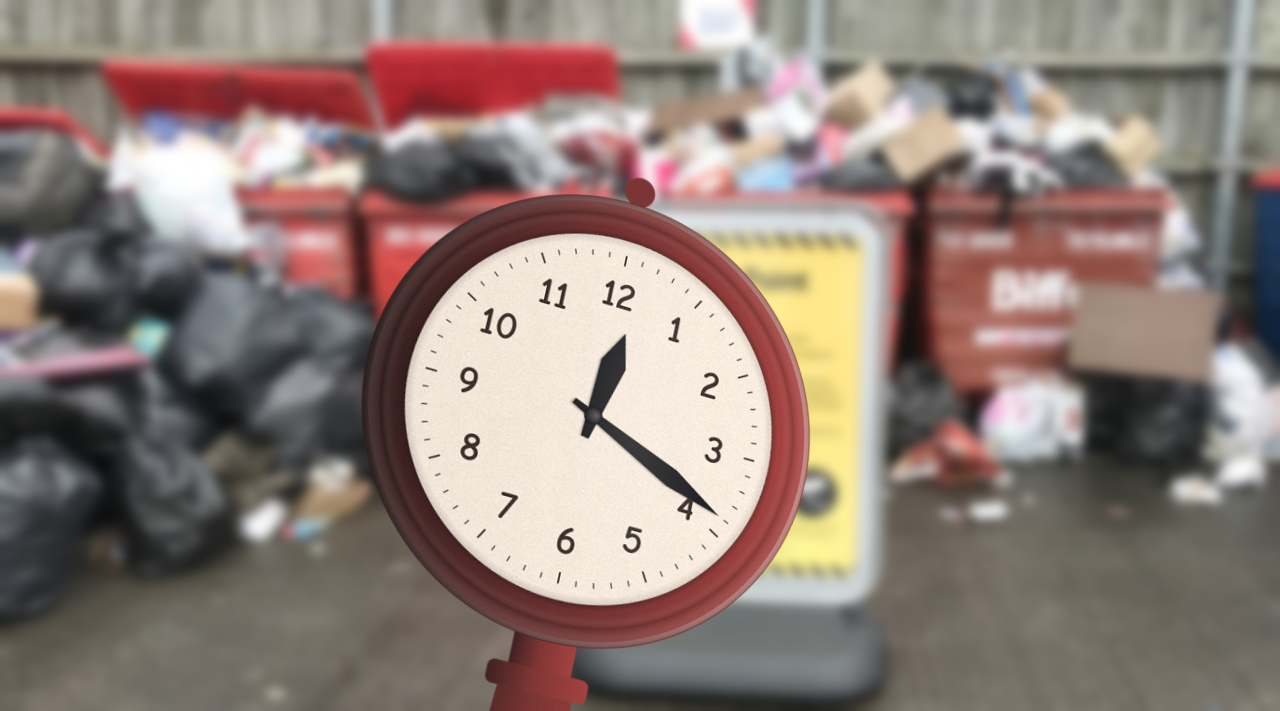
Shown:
12 h 19 min
